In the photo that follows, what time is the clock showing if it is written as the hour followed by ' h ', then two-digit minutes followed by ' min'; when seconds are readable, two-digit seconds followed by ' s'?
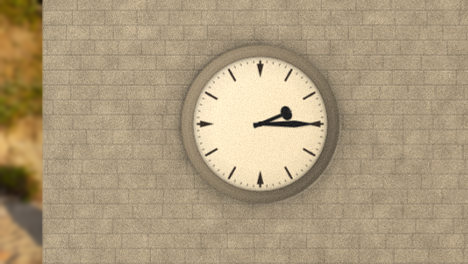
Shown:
2 h 15 min
